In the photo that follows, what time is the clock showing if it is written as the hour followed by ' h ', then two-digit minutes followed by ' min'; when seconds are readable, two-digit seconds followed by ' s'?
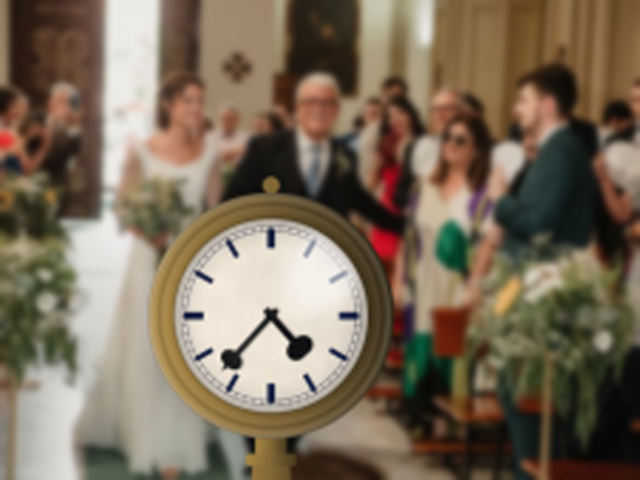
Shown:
4 h 37 min
